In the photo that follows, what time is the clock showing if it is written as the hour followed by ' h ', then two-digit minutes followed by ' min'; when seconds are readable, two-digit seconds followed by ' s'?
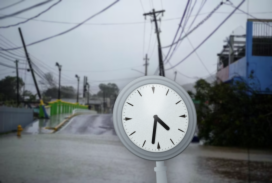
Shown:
4 h 32 min
